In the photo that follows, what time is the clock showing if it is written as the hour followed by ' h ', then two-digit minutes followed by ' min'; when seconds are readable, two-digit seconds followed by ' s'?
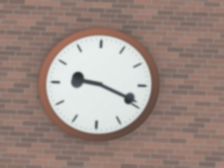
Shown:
9 h 19 min
